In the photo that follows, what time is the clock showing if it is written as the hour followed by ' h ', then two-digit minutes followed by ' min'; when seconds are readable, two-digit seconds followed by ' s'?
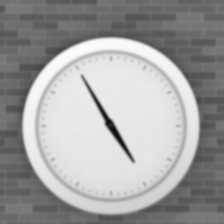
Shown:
4 h 55 min
